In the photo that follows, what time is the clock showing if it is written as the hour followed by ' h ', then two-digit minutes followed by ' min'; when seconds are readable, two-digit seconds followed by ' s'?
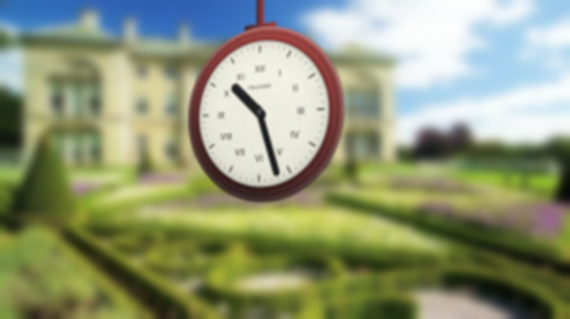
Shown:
10 h 27 min
